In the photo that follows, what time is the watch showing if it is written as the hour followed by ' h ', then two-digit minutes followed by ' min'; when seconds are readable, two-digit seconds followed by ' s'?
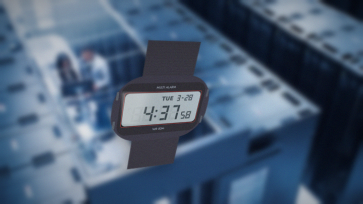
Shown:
4 h 37 min 58 s
